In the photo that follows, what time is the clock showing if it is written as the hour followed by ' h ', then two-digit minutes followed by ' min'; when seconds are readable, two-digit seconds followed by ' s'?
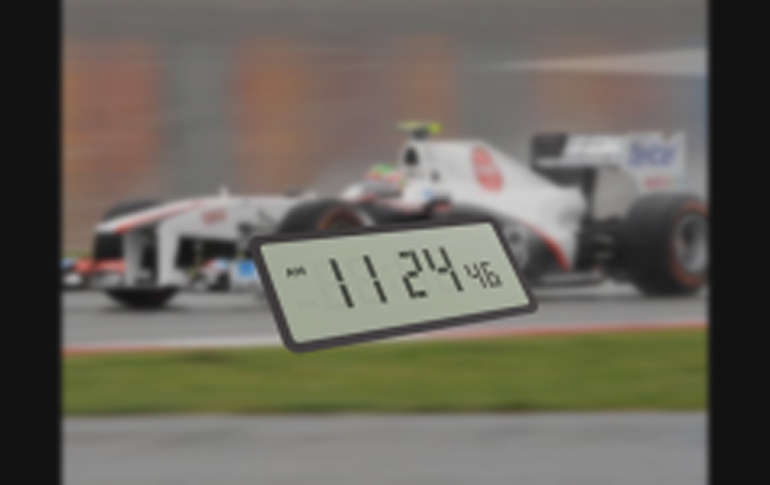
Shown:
11 h 24 min 46 s
